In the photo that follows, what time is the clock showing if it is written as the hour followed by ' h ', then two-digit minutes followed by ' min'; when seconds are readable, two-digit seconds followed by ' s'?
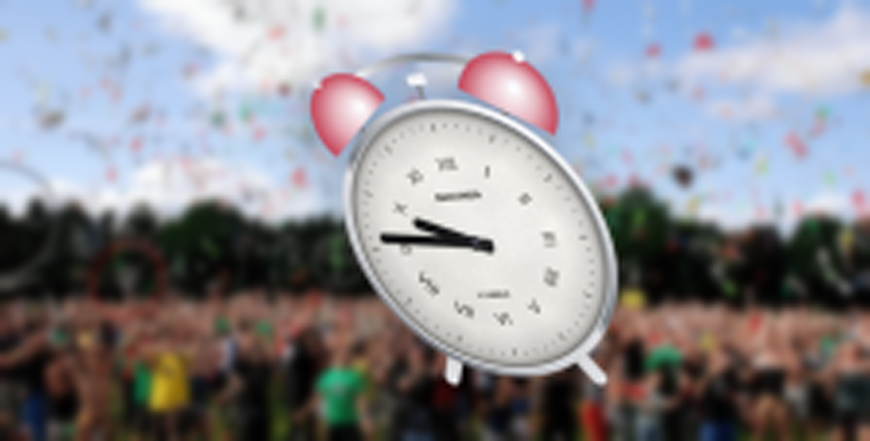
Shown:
9 h 46 min
